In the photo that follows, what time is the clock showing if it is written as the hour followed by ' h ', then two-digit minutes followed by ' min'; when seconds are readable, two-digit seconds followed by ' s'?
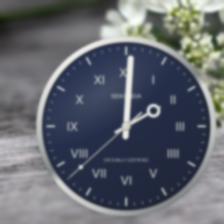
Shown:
2 h 00 min 38 s
